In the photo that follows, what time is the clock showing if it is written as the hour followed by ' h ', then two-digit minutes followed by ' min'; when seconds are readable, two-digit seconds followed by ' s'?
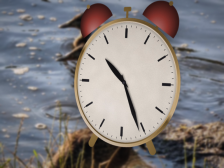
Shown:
10 h 26 min
